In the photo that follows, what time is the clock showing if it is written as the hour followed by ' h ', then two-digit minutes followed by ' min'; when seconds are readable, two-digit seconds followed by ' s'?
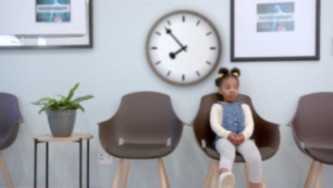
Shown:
7 h 53 min
